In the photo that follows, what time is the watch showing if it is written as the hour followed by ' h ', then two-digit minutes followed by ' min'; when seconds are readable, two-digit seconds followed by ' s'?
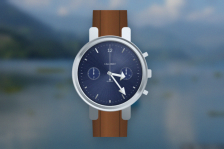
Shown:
3 h 24 min
